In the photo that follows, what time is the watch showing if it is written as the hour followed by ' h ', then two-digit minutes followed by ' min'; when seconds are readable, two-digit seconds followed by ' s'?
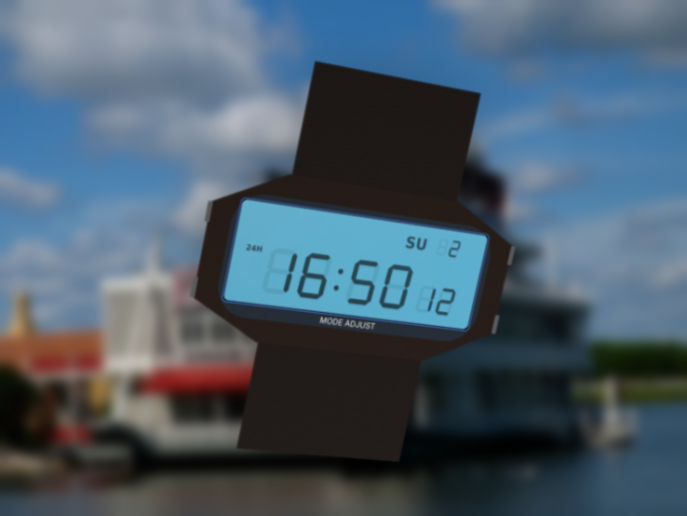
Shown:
16 h 50 min 12 s
